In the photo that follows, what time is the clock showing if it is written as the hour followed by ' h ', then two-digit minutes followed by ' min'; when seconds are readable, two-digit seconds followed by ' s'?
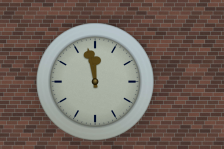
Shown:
11 h 58 min
